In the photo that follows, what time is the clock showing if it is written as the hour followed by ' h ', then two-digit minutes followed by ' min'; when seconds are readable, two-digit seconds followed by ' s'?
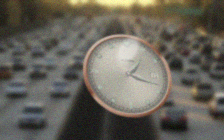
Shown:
1 h 18 min
